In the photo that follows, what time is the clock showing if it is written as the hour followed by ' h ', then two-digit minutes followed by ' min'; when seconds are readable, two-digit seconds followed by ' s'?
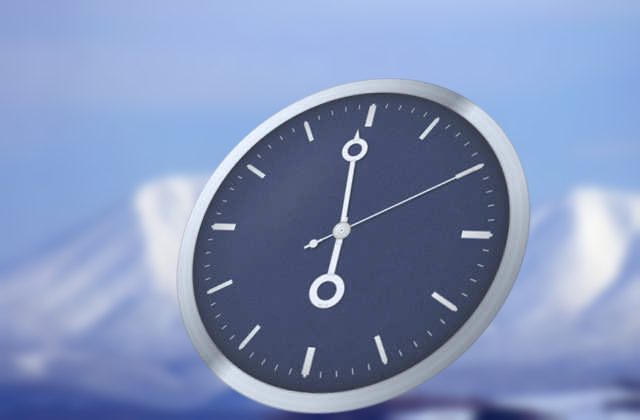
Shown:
5 h 59 min 10 s
